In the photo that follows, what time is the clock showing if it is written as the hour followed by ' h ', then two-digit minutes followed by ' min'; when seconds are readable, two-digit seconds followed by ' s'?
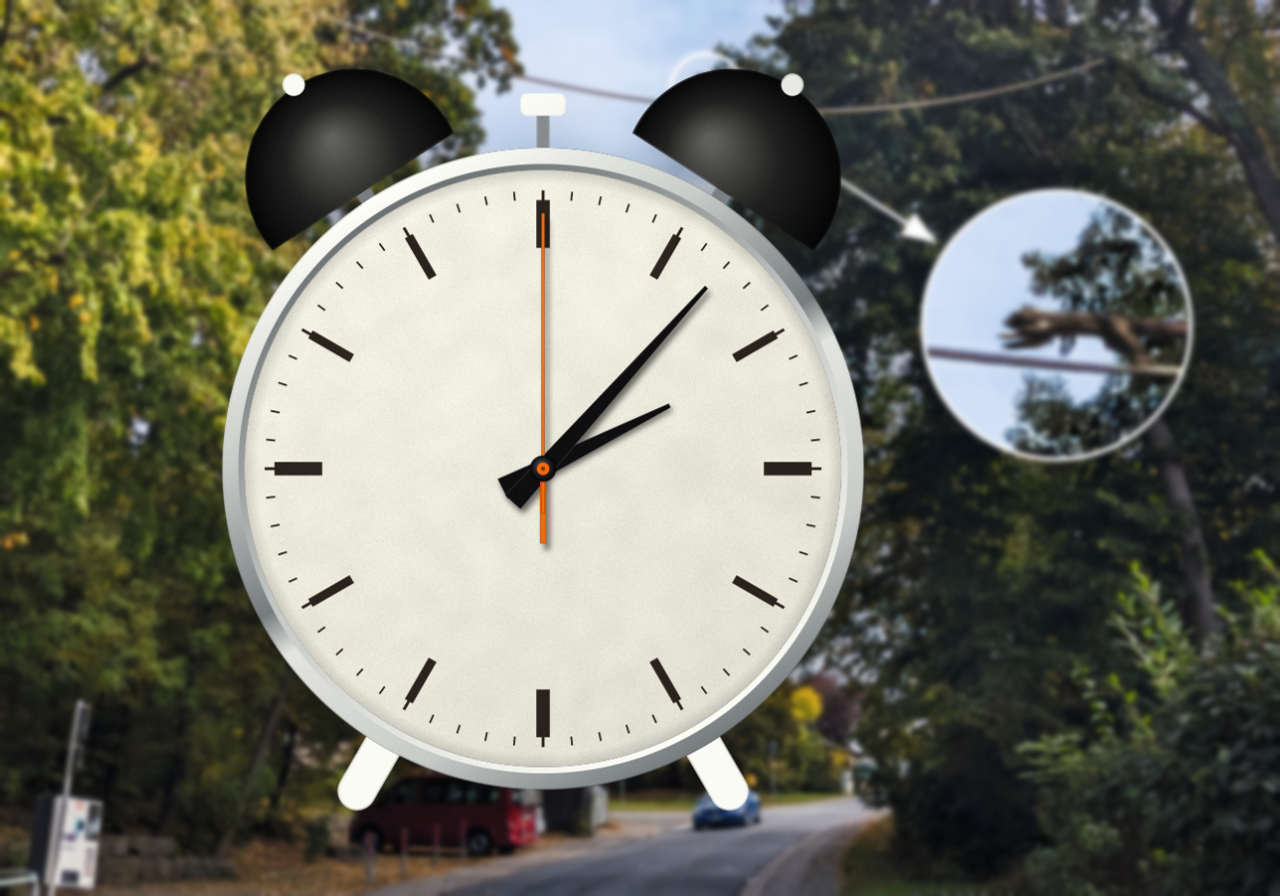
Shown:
2 h 07 min 00 s
